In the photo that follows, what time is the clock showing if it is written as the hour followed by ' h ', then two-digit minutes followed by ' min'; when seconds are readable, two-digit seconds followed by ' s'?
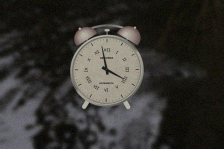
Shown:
3 h 58 min
